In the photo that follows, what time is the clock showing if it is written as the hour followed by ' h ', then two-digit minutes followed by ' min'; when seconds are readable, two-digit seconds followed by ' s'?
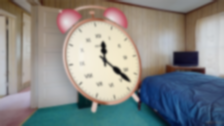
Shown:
12 h 23 min
